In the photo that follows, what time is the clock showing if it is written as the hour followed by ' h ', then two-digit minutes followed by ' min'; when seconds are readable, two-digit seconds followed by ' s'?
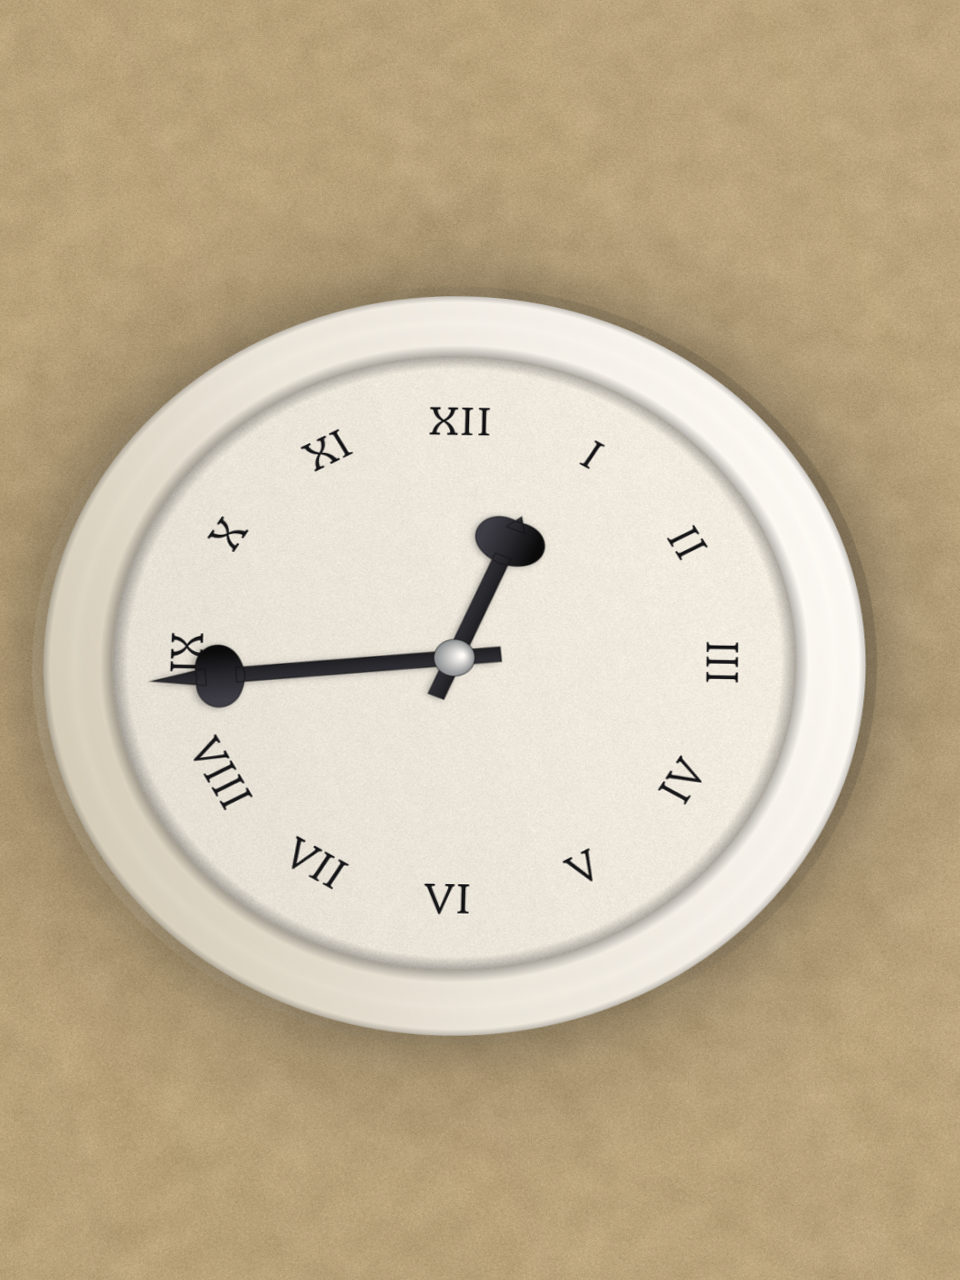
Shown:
12 h 44 min
